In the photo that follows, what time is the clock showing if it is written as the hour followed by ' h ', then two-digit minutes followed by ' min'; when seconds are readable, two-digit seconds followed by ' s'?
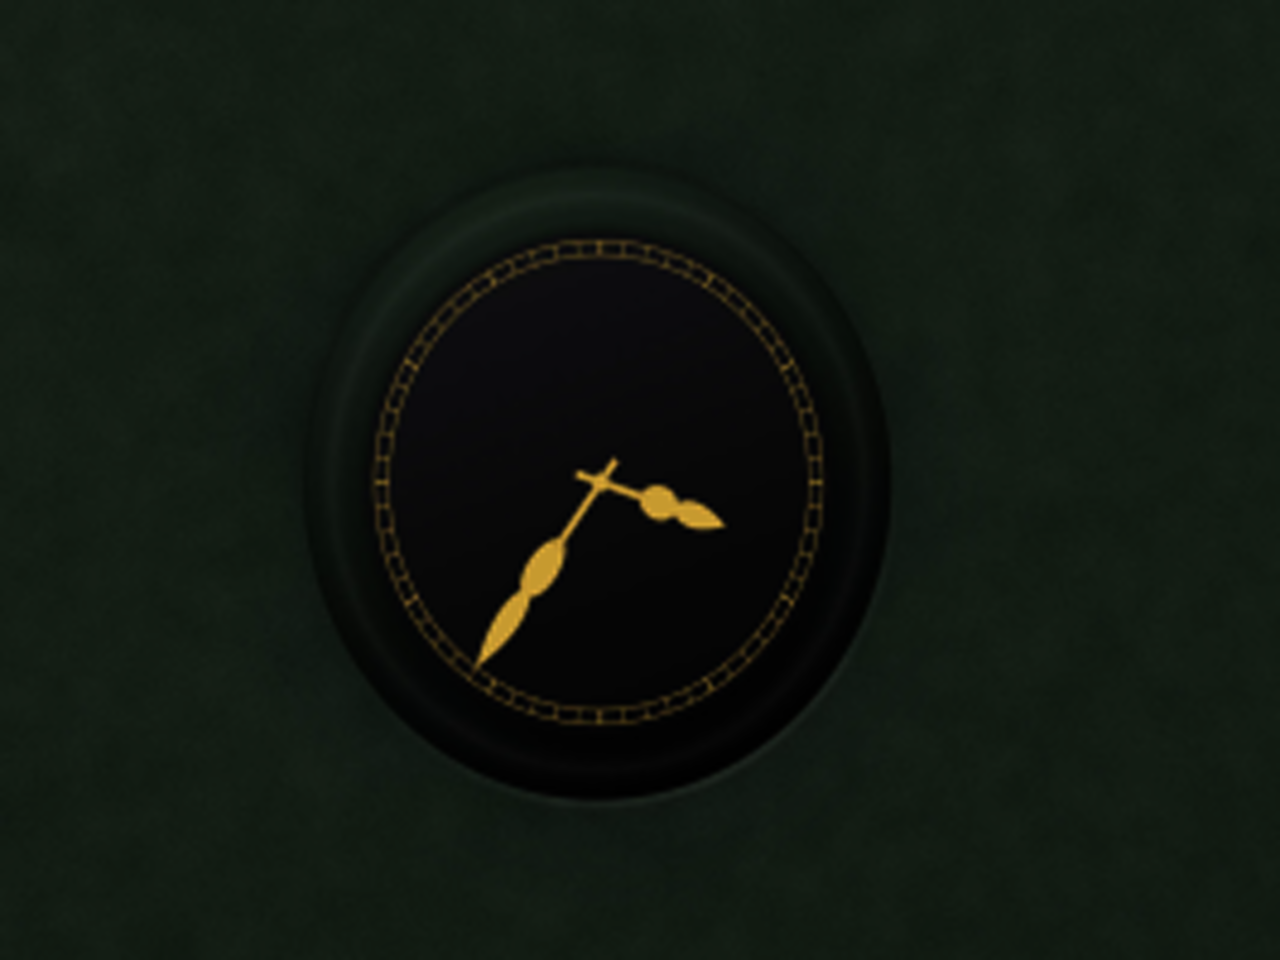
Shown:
3 h 36 min
